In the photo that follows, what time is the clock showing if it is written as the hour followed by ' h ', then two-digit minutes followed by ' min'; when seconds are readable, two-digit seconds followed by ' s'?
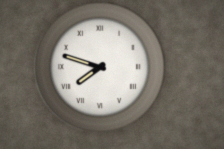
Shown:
7 h 48 min
